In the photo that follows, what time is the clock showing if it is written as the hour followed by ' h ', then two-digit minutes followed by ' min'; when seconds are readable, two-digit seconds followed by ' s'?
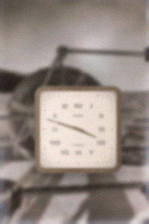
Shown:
3 h 48 min
